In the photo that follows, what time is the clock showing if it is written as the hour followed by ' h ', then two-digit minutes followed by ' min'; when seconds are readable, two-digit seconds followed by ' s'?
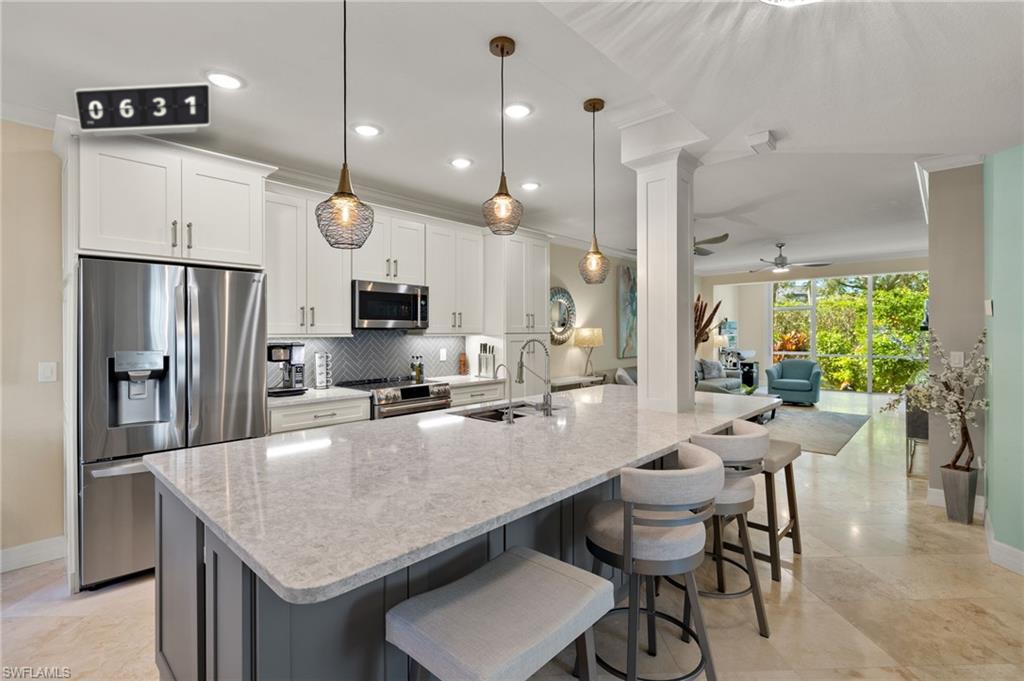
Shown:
6 h 31 min
